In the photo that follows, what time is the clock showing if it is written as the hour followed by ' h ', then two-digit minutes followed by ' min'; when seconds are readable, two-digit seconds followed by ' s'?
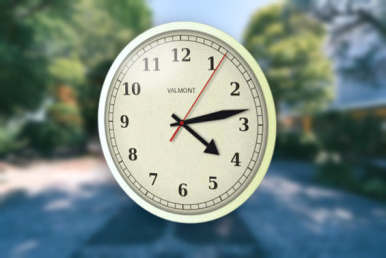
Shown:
4 h 13 min 06 s
